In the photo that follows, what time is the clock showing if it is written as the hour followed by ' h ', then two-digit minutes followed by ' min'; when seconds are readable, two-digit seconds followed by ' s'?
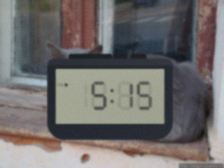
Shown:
5 h 15 min
